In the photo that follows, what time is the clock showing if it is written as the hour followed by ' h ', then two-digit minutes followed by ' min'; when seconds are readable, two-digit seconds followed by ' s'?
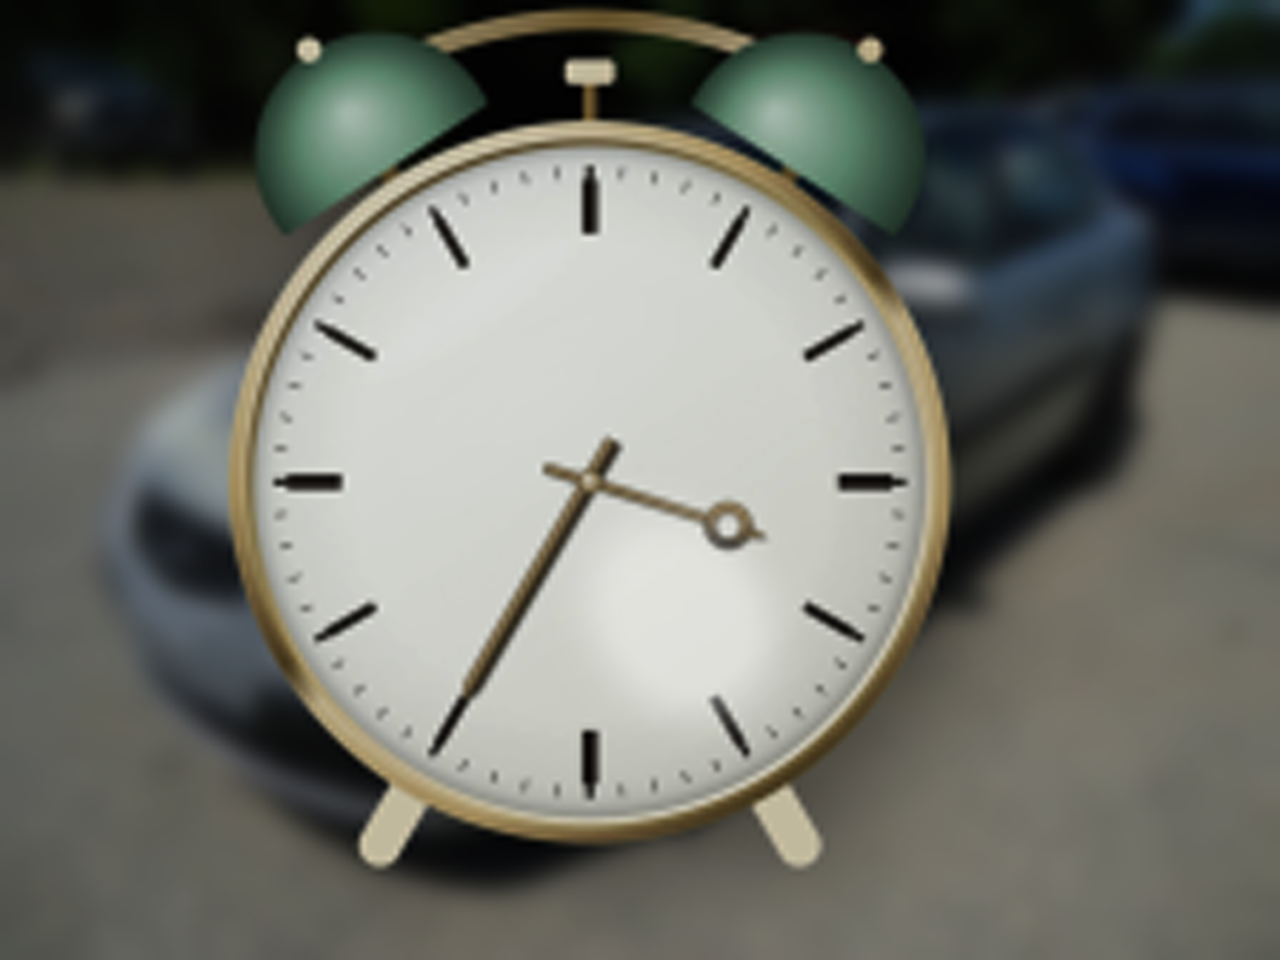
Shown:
3 h 35 min
